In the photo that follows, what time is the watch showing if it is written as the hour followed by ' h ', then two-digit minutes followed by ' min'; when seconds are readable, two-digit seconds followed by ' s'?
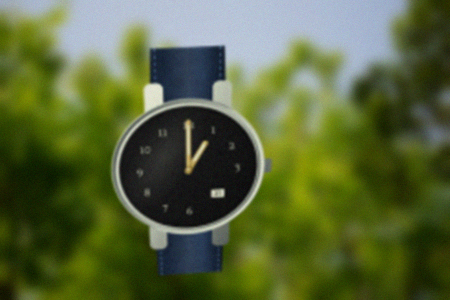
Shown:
1 h 00 min
